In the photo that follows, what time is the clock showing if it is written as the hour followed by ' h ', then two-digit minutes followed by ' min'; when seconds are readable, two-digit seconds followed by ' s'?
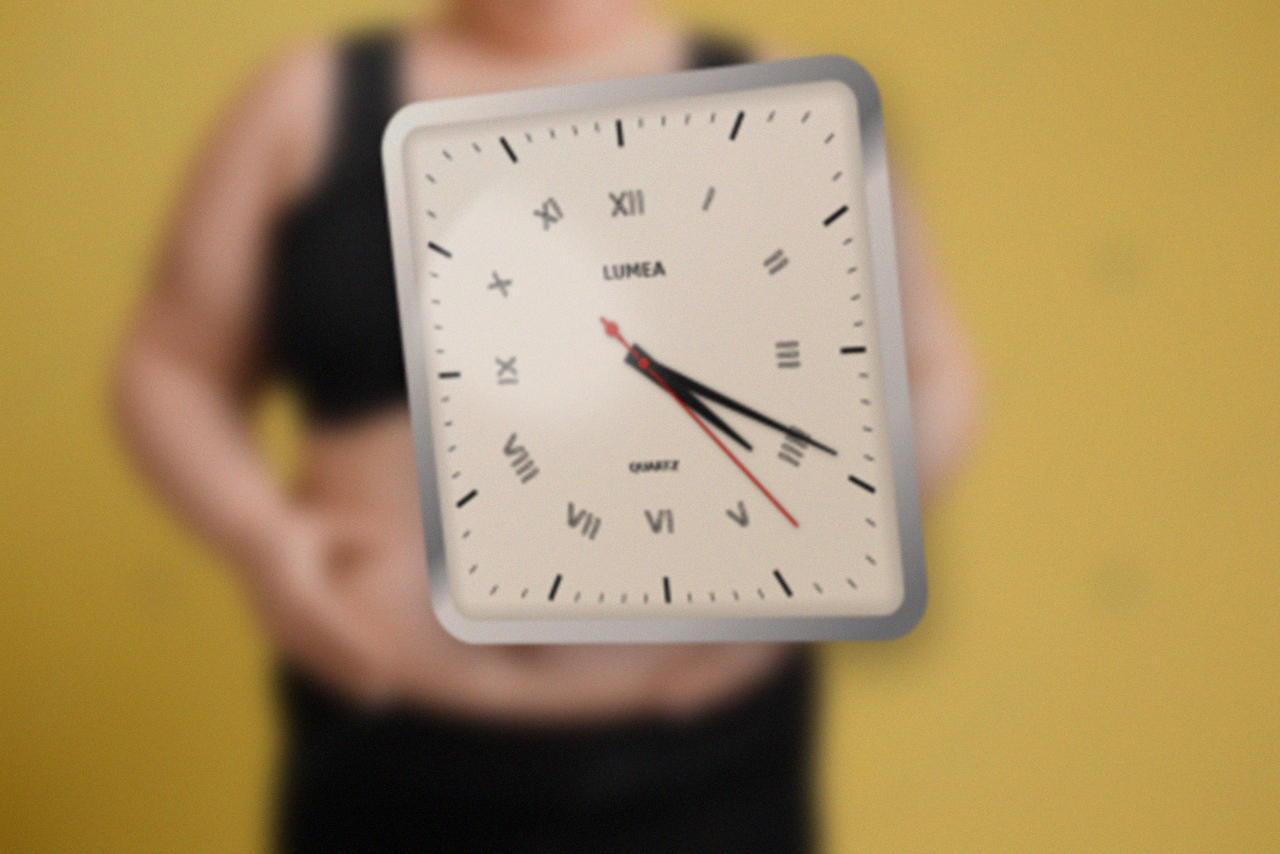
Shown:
4 h 19 min 23 s
